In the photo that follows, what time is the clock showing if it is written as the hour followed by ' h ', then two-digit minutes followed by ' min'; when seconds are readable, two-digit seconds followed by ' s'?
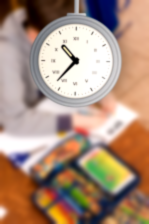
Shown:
10 h 37 min
